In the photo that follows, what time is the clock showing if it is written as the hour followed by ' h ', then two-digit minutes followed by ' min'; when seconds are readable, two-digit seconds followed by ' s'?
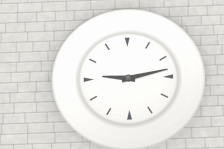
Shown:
9 h 13 min
